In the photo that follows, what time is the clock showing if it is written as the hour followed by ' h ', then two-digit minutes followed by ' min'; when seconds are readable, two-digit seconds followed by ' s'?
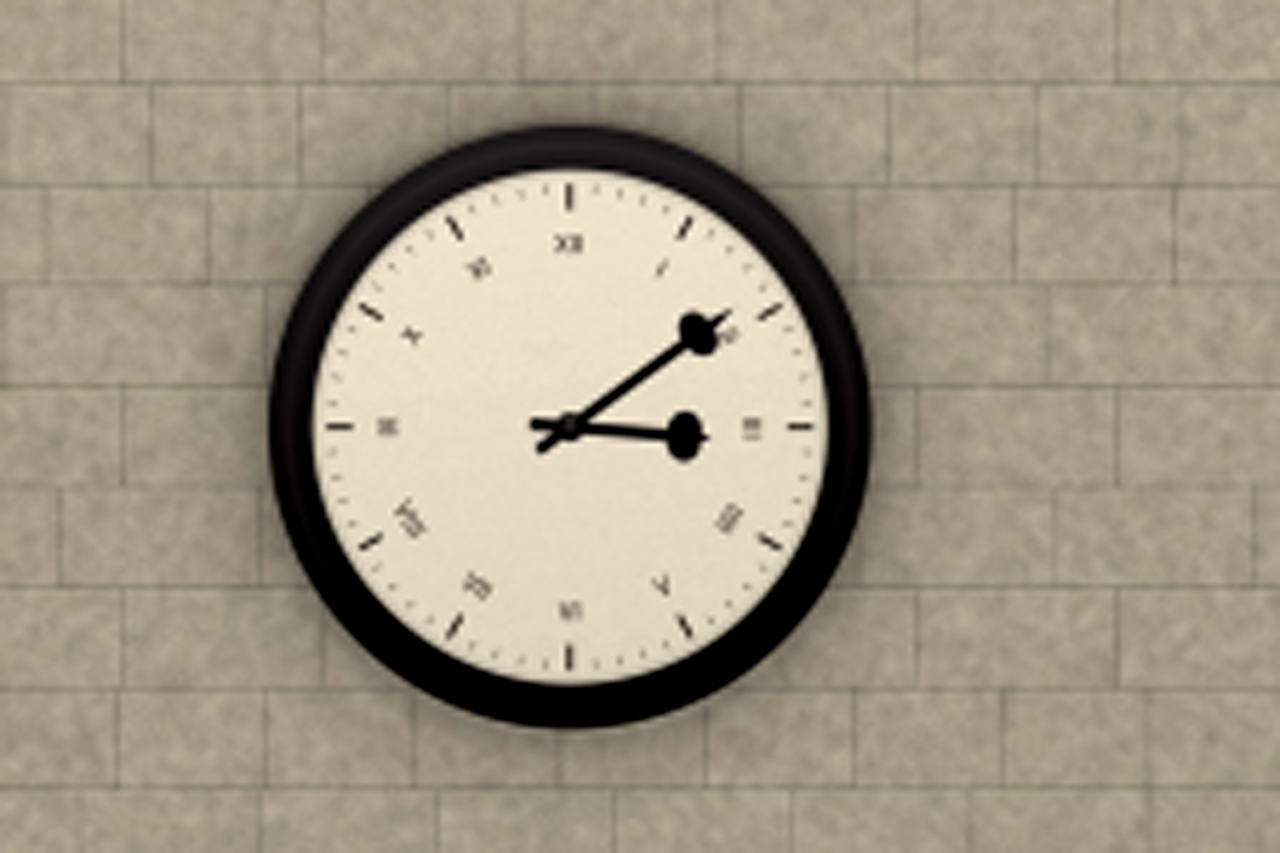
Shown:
3 h 09 min
